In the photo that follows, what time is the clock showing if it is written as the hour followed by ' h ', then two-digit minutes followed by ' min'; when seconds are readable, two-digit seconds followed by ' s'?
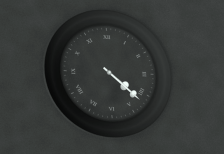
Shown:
4 h 22 min
